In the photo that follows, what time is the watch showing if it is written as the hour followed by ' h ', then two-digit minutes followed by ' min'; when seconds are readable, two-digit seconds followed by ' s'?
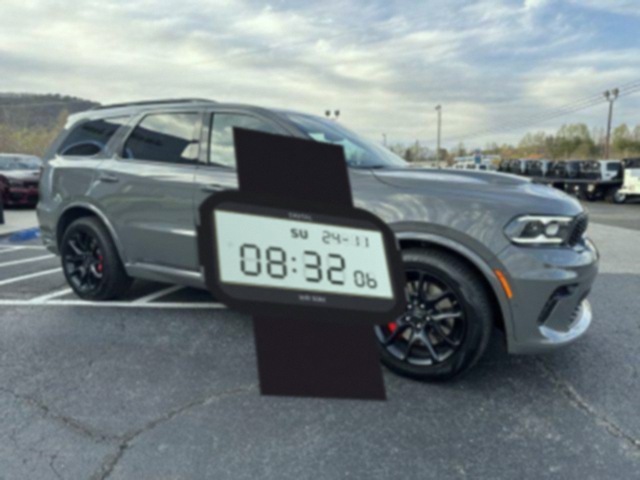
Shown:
8 h 32 min 06 s
